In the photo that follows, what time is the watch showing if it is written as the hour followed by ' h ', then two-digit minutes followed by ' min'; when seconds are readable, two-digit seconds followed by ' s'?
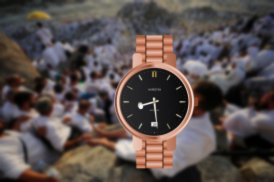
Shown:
8 h 29 min
